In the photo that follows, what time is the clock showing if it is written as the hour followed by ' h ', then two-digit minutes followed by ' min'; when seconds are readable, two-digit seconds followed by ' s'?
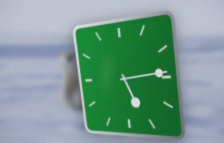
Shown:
5 h 14 min
